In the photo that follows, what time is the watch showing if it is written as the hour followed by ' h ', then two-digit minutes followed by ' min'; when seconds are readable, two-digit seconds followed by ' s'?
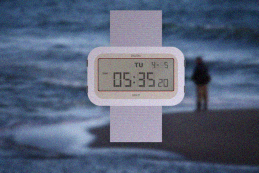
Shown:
5 h 35 min 20 s
